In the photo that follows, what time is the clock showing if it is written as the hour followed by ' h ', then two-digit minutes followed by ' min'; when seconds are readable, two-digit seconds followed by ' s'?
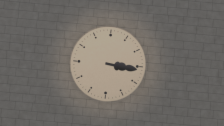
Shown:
3 h 16 min
